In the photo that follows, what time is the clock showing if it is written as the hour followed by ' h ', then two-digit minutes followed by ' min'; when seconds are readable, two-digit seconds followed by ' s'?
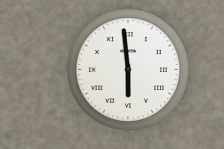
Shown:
5 h 59 min
